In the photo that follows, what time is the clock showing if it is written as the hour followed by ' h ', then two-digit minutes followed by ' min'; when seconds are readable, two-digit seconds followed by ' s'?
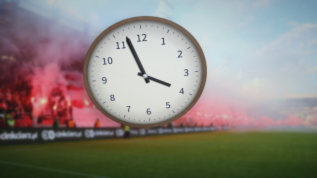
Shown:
3 h 57 min
